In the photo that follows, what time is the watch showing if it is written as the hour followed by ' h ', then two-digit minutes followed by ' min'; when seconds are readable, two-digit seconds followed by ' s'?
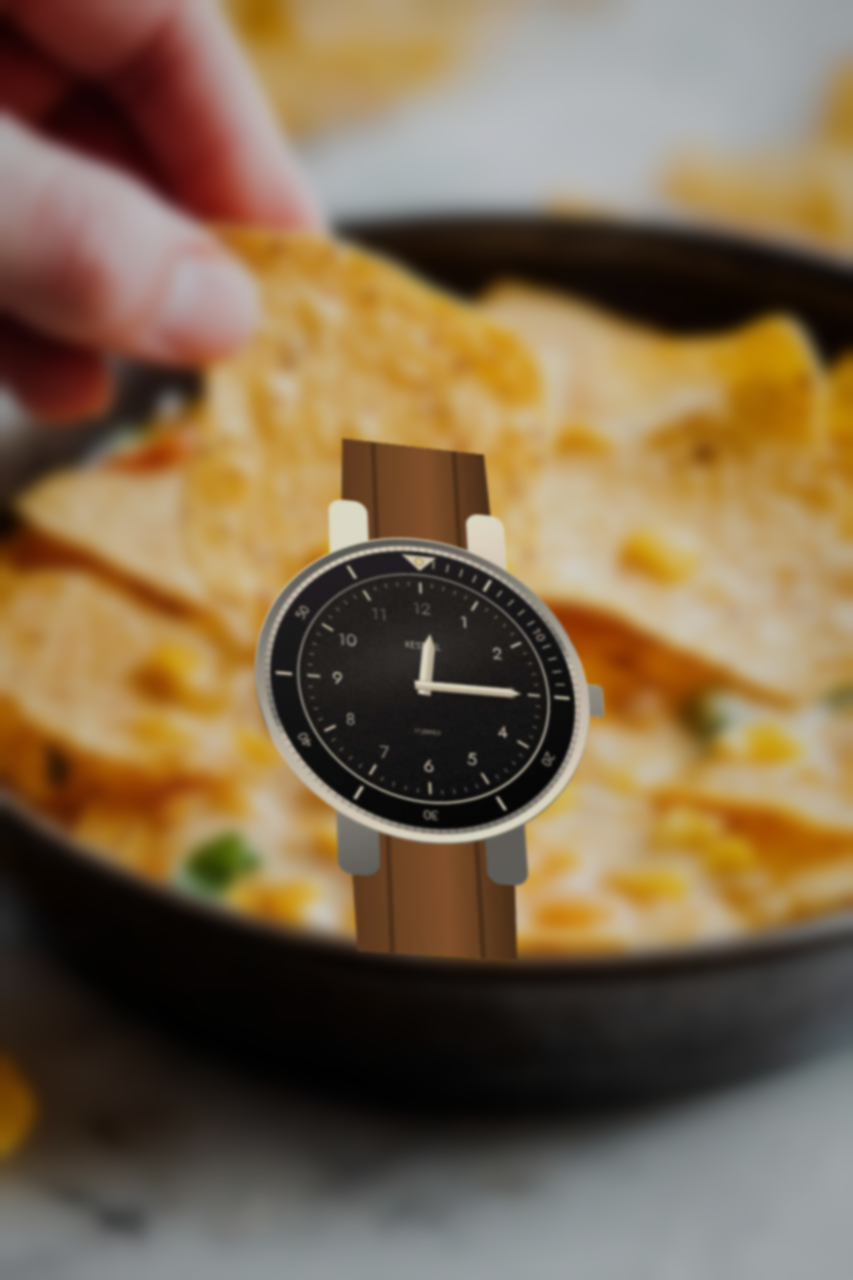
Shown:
12 h 15 min
